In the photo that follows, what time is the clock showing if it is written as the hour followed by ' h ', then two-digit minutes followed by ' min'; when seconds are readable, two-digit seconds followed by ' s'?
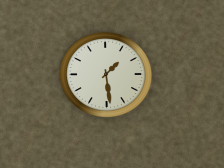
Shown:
1 h 29 min
